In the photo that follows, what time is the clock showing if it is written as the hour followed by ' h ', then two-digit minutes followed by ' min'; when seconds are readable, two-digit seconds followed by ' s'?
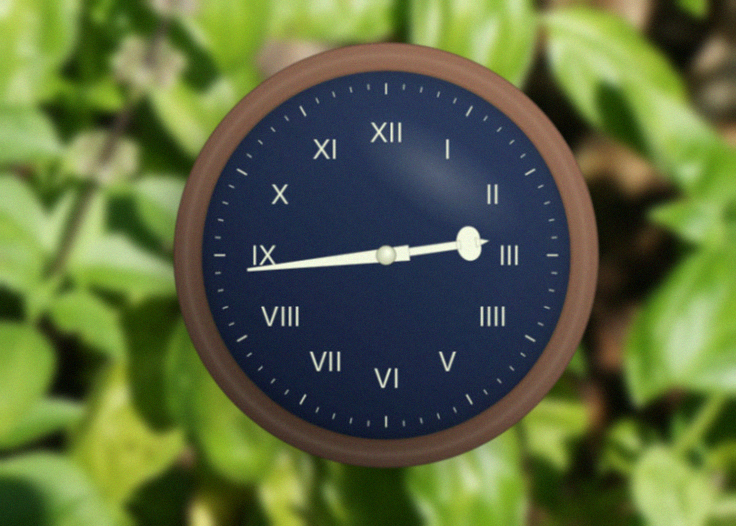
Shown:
2 h 44 min
